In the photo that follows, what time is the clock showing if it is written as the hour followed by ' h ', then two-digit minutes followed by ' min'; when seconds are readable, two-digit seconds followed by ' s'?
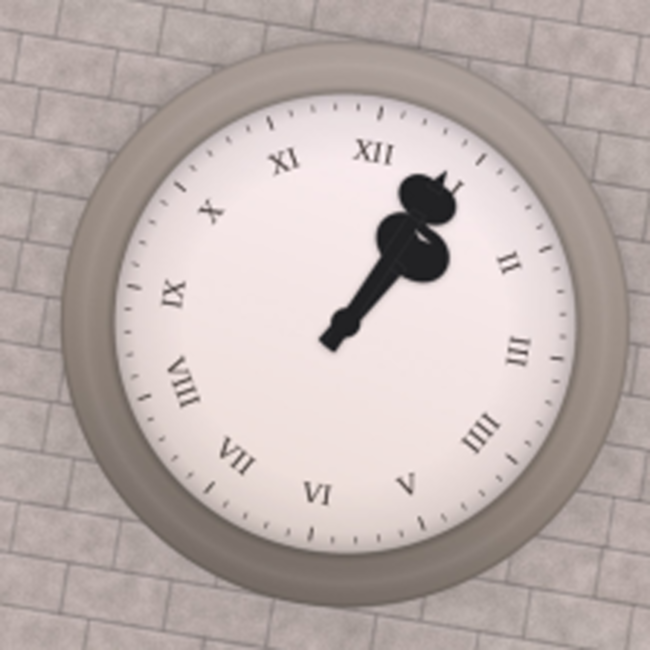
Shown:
1 h 04 min
